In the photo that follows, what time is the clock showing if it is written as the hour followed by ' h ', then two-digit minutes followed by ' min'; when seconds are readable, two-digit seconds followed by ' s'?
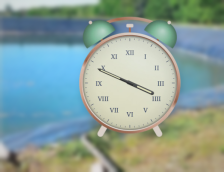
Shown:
3 h 49 min
